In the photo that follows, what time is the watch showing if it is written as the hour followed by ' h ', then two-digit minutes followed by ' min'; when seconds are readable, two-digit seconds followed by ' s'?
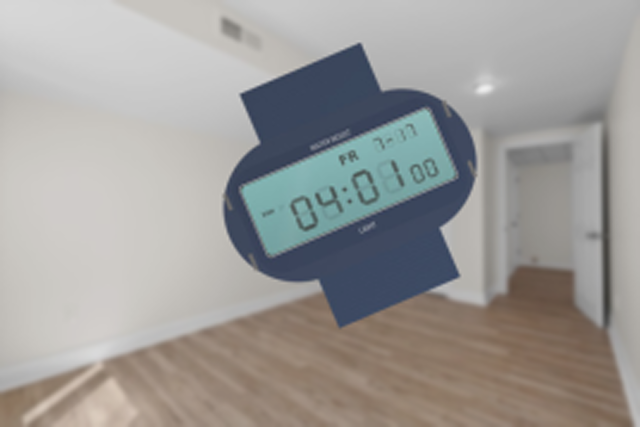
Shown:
4 h 01 min 00 s
